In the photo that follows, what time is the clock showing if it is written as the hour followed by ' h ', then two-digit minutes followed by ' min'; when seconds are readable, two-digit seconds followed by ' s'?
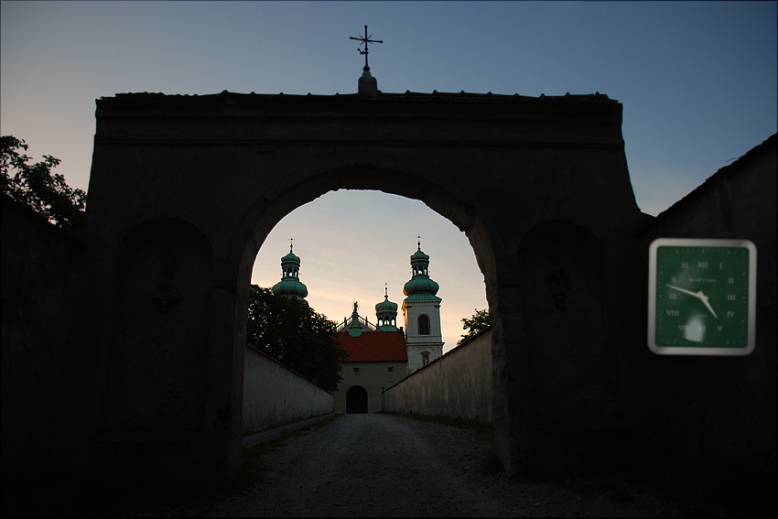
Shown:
4 h 48 min
